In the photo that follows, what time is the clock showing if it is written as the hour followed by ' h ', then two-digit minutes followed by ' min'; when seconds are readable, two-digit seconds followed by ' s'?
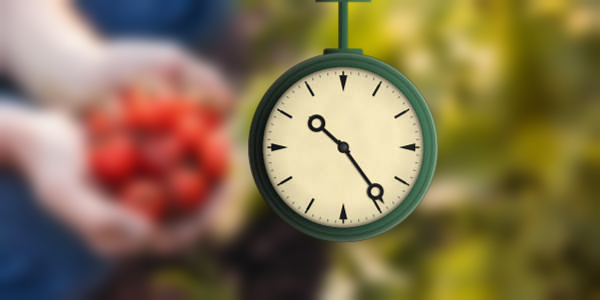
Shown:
10 h 24 min
